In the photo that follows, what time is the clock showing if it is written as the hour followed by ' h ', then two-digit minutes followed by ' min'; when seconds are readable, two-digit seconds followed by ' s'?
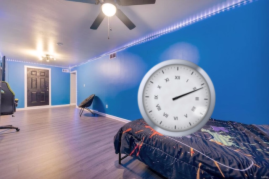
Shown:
2 h 11 min
